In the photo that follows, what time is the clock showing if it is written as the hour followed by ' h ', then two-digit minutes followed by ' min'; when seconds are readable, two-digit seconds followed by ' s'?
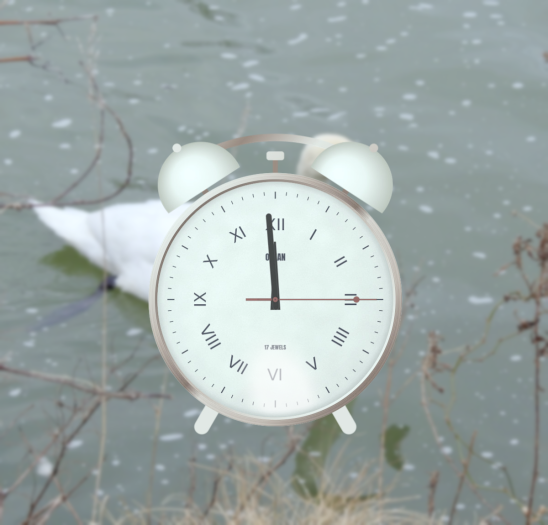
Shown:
11 h 59 min 15 s
